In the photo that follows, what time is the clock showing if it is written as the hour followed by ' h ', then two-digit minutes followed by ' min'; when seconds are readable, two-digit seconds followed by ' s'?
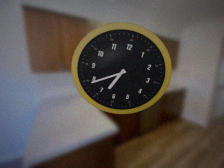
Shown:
6 h 39 min
